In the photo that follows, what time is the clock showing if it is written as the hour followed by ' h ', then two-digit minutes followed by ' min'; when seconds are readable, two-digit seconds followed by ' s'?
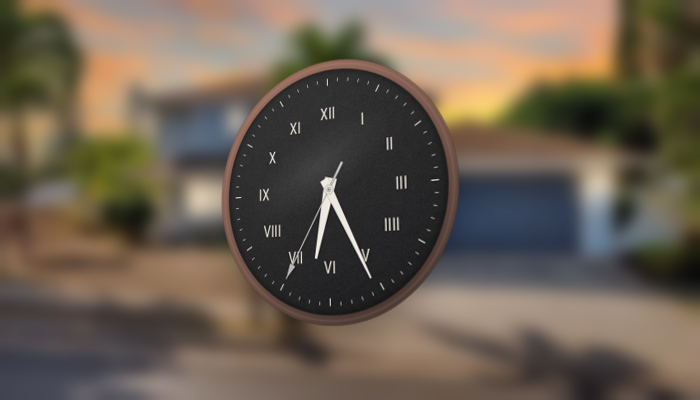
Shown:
6 h 25 min 35 s
